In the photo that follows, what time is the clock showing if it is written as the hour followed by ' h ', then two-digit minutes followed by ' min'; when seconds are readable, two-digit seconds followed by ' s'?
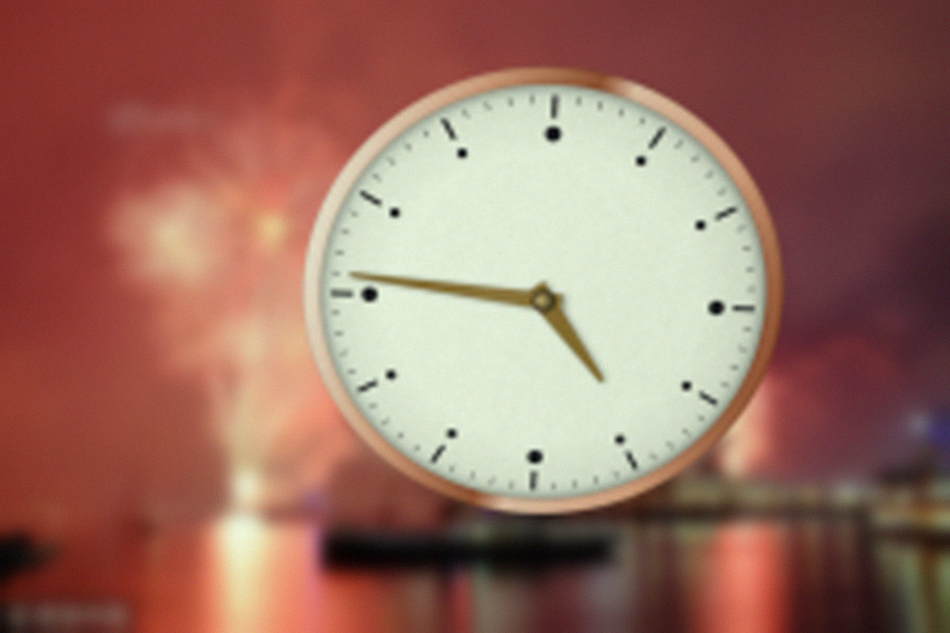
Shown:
4 h 46 min
